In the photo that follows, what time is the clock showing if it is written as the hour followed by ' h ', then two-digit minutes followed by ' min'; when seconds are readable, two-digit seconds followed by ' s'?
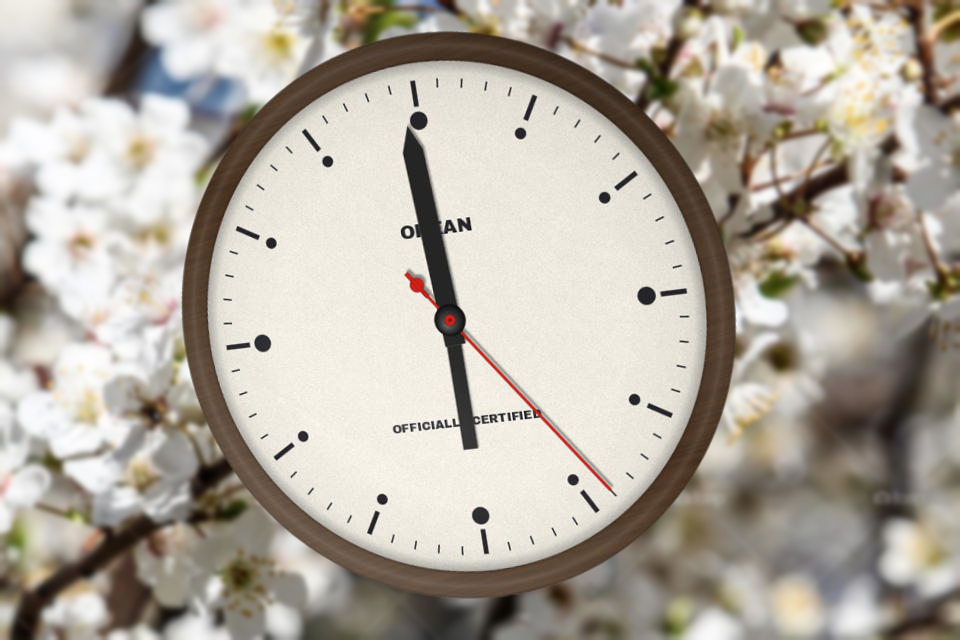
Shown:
5 h 59 min 24 s
